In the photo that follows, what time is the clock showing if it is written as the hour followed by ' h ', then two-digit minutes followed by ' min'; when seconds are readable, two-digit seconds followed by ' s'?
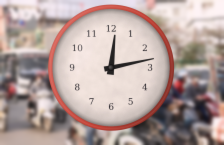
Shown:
12 h 13 min
